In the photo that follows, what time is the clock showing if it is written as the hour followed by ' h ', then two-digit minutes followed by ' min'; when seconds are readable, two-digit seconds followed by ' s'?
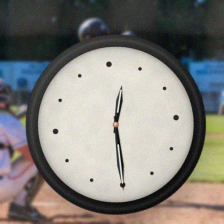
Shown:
12 h 30 min
